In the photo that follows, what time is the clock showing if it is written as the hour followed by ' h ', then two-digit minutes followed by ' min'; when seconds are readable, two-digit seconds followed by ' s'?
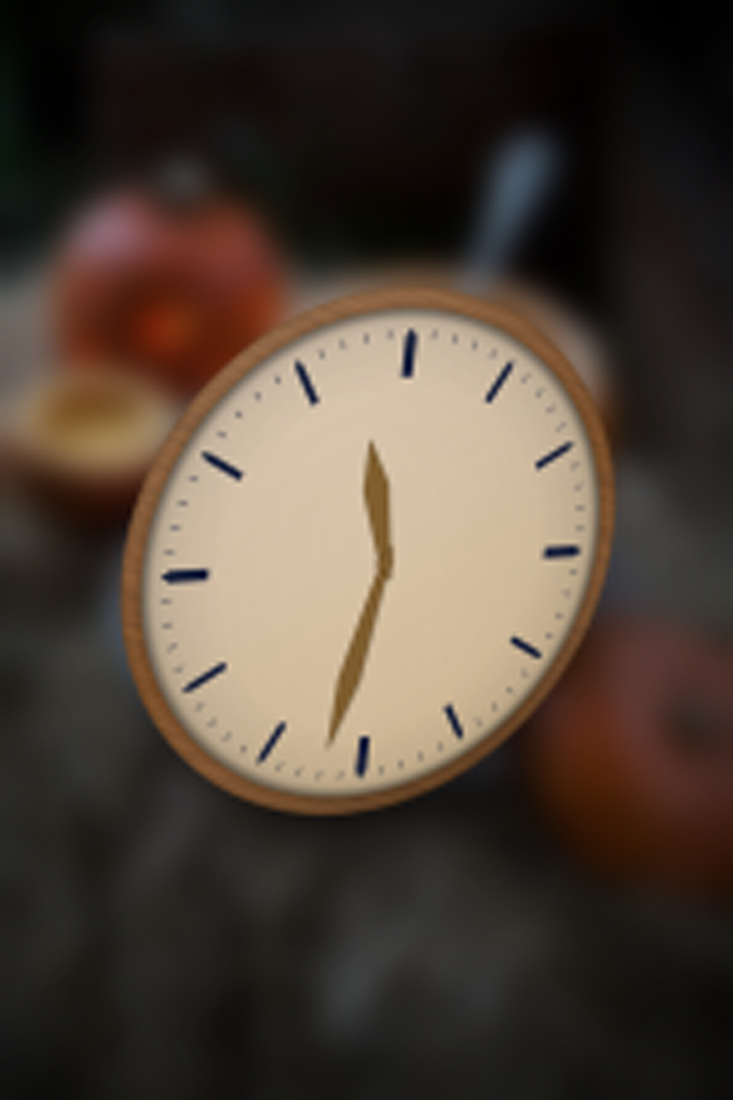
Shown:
11 h 32 min
